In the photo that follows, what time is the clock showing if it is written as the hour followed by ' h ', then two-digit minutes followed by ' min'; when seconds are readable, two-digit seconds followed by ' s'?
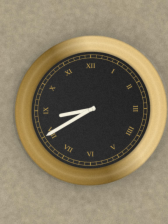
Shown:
8 h 40 min
